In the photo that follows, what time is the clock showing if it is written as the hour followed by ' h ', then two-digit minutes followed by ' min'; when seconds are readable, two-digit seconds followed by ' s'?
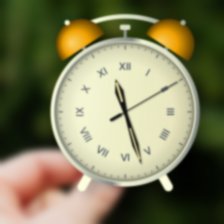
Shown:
11 h 27 min 10 s
